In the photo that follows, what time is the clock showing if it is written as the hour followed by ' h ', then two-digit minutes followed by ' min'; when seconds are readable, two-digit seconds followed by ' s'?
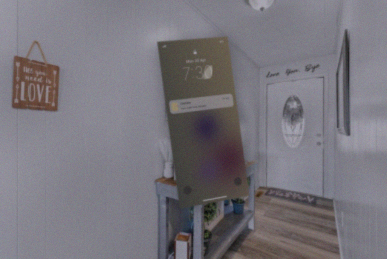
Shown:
7 h 30 min
